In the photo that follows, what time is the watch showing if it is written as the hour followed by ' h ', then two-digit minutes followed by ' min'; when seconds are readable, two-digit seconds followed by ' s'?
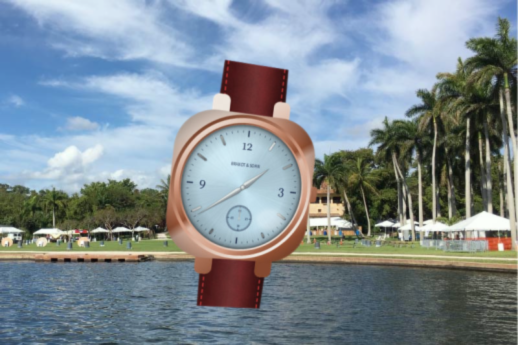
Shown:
1 h 39 min
